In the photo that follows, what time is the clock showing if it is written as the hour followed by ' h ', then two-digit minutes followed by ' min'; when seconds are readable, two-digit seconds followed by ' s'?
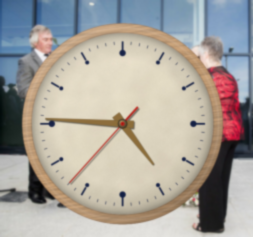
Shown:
4 h 45 min 37 s
